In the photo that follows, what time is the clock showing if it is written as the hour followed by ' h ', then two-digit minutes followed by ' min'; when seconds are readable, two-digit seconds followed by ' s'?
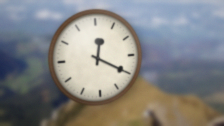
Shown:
12 h 20 min
